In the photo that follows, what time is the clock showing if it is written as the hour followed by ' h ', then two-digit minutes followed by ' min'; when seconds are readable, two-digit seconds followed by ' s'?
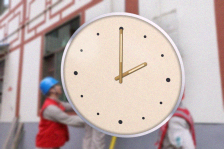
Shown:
2 h 00 min
